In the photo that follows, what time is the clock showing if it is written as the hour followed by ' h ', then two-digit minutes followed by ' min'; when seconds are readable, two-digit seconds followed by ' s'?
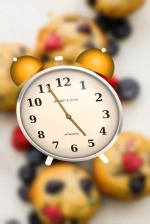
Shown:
4 h 56 min
